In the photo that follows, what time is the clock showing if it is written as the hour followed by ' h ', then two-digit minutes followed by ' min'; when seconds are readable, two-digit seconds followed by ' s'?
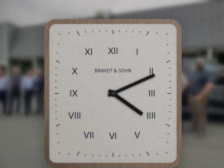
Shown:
4 h 11 min
